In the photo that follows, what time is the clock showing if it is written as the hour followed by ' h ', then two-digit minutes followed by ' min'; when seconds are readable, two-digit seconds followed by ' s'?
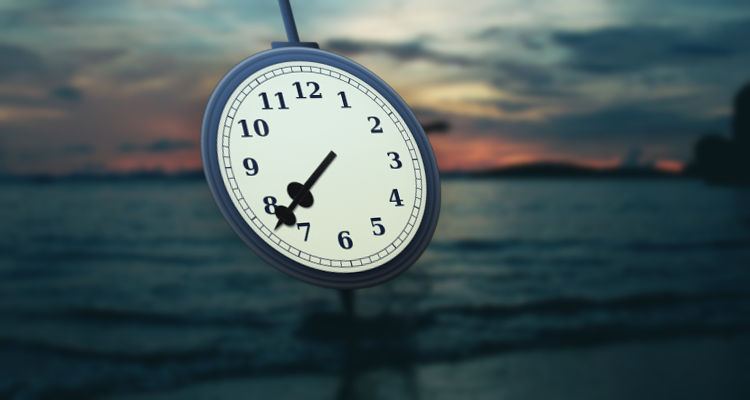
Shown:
7 h 38 min
